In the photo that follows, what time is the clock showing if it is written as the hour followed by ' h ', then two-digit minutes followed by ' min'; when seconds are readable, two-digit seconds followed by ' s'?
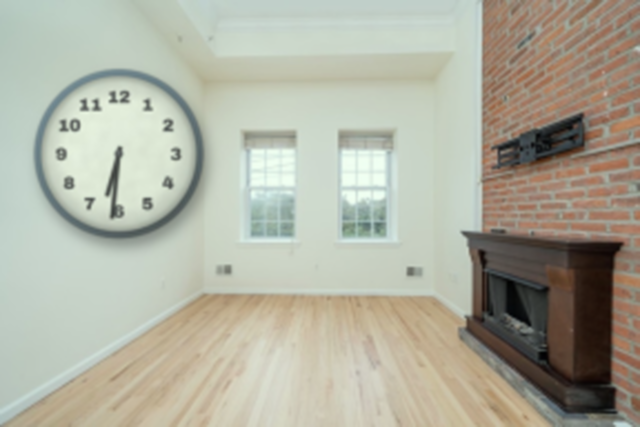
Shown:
6 h 31 min
